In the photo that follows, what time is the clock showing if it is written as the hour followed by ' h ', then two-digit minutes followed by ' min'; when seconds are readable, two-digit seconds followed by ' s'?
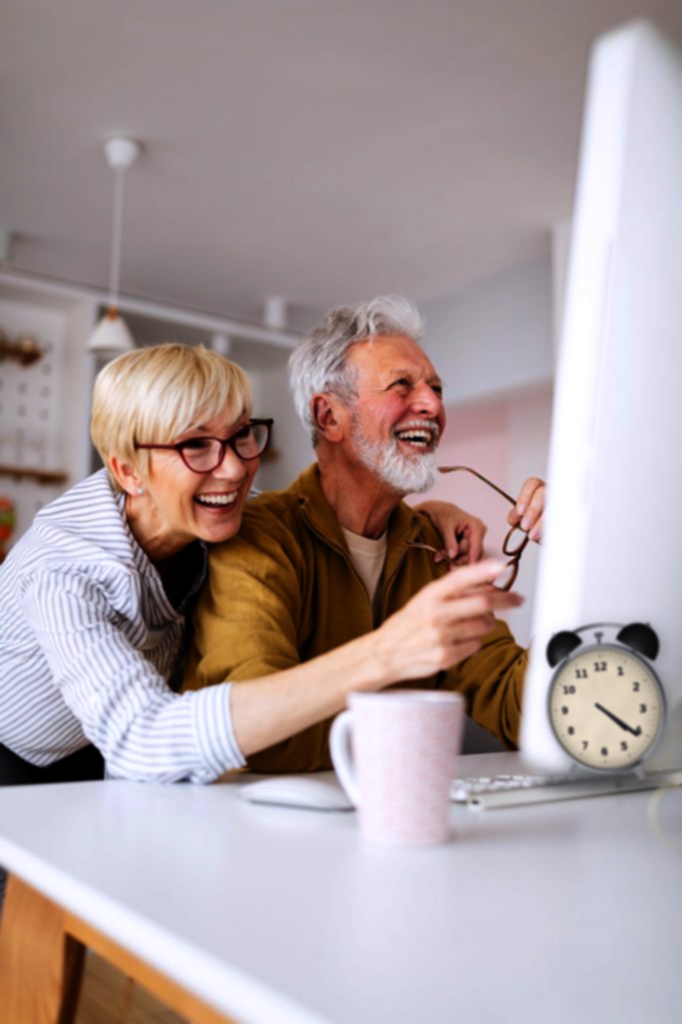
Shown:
4 h 21 min
